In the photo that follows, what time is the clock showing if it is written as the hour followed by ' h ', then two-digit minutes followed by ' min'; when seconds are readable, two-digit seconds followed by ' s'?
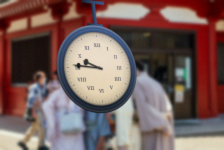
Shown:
9 h 46 min
